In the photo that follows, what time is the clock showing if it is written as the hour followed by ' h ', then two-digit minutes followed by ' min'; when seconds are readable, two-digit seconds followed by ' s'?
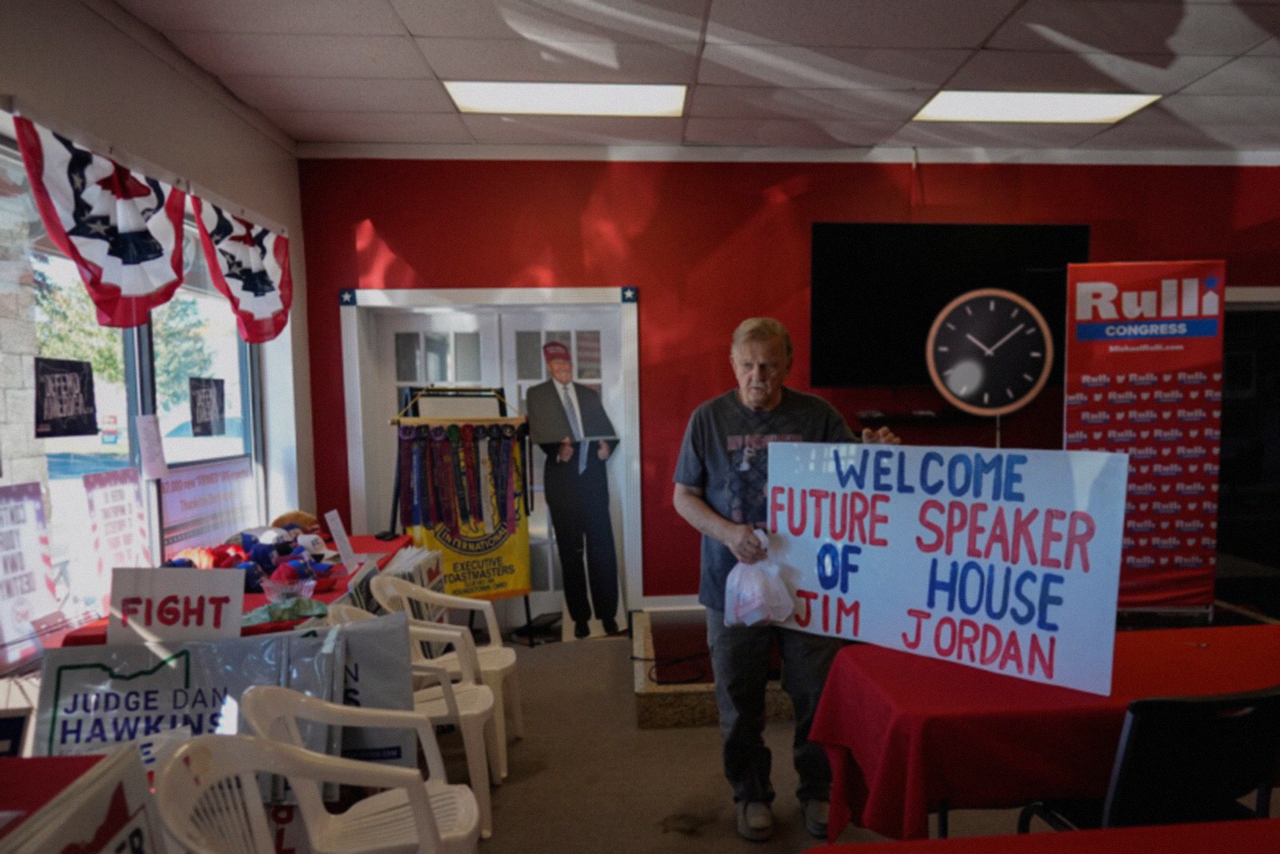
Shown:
10 h 08 min
